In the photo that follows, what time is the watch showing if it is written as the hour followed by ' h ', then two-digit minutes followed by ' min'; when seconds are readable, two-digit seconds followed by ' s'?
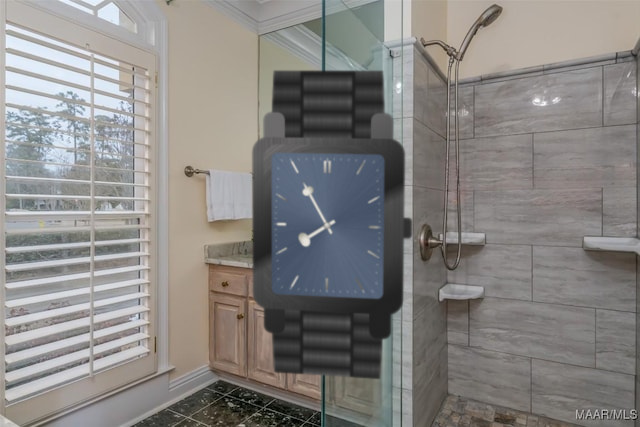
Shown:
7 h 55 min
